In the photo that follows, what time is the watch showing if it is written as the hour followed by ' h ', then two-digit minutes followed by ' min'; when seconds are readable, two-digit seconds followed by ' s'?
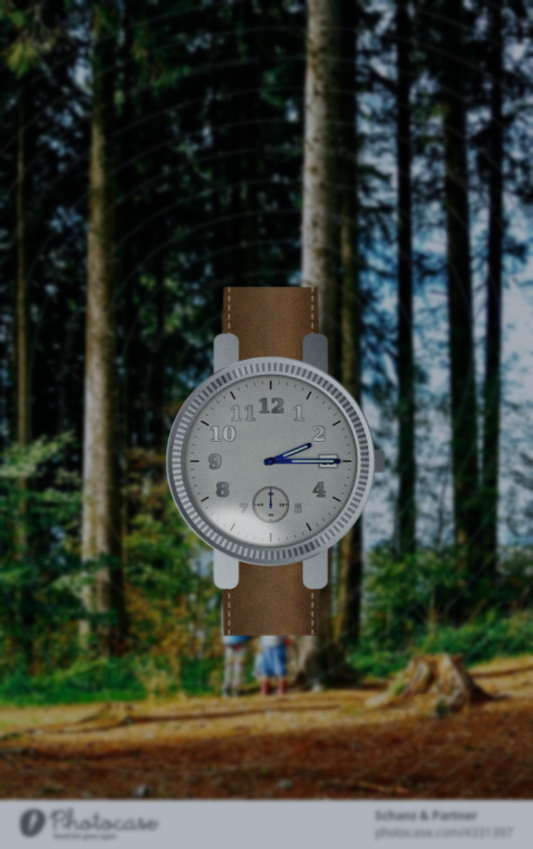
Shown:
2 h 15 min
